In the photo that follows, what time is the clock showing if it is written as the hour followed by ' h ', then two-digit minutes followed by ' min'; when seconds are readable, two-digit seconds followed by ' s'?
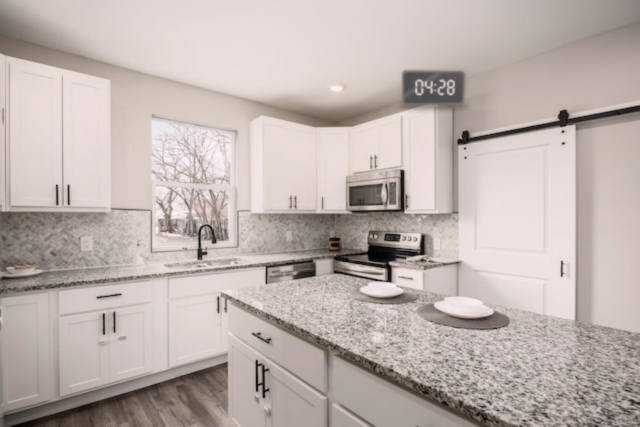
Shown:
4 h 28 min
